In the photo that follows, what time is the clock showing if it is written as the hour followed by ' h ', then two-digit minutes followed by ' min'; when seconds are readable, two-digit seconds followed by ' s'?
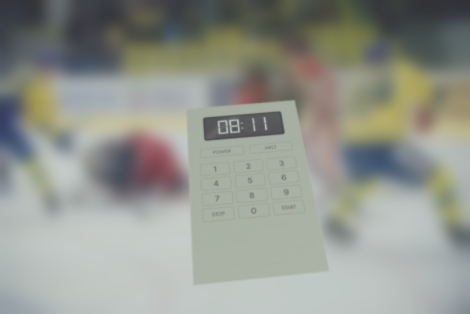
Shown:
8 h 11 min
